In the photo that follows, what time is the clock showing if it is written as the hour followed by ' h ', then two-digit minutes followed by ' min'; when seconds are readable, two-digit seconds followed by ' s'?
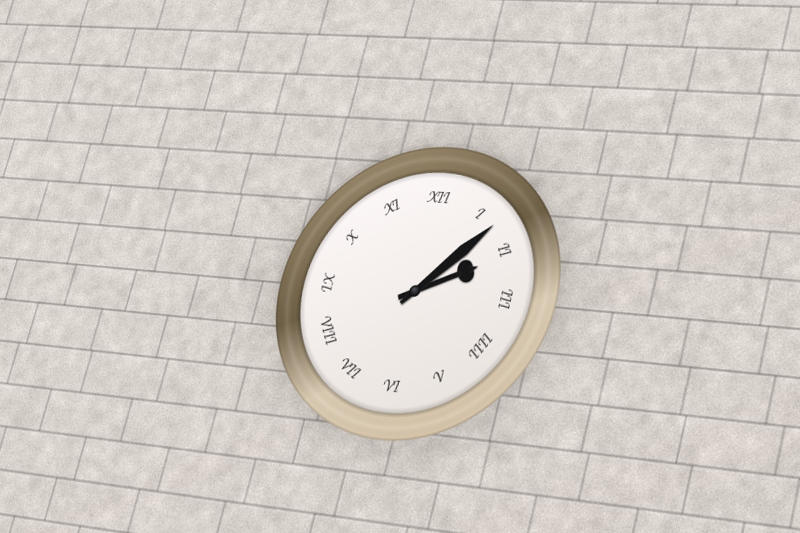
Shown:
2 h 07 min
